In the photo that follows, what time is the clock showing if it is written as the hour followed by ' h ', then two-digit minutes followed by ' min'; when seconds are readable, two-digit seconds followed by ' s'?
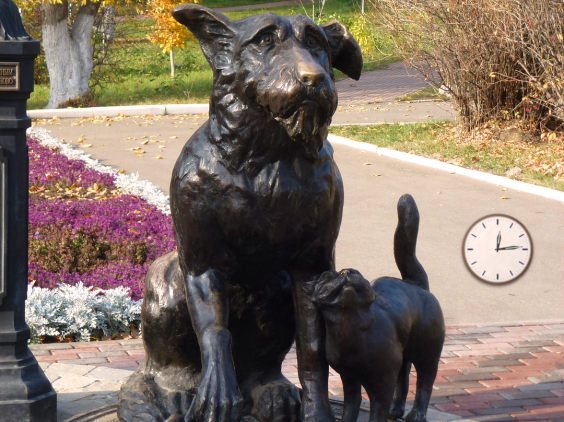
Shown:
12 h 14 min
